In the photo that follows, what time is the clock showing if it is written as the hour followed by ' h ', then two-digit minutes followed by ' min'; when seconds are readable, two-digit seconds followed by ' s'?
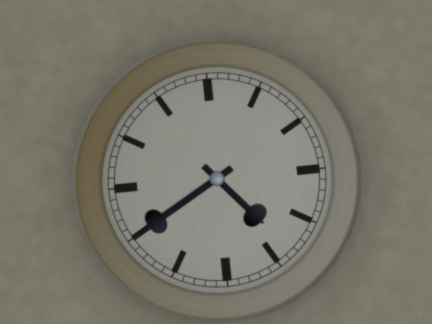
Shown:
4 h 40 min
